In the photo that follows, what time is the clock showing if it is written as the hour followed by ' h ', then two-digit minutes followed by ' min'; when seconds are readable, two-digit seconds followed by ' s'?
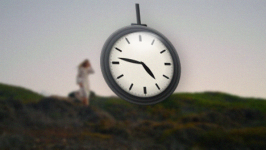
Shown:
4 h 47 min
